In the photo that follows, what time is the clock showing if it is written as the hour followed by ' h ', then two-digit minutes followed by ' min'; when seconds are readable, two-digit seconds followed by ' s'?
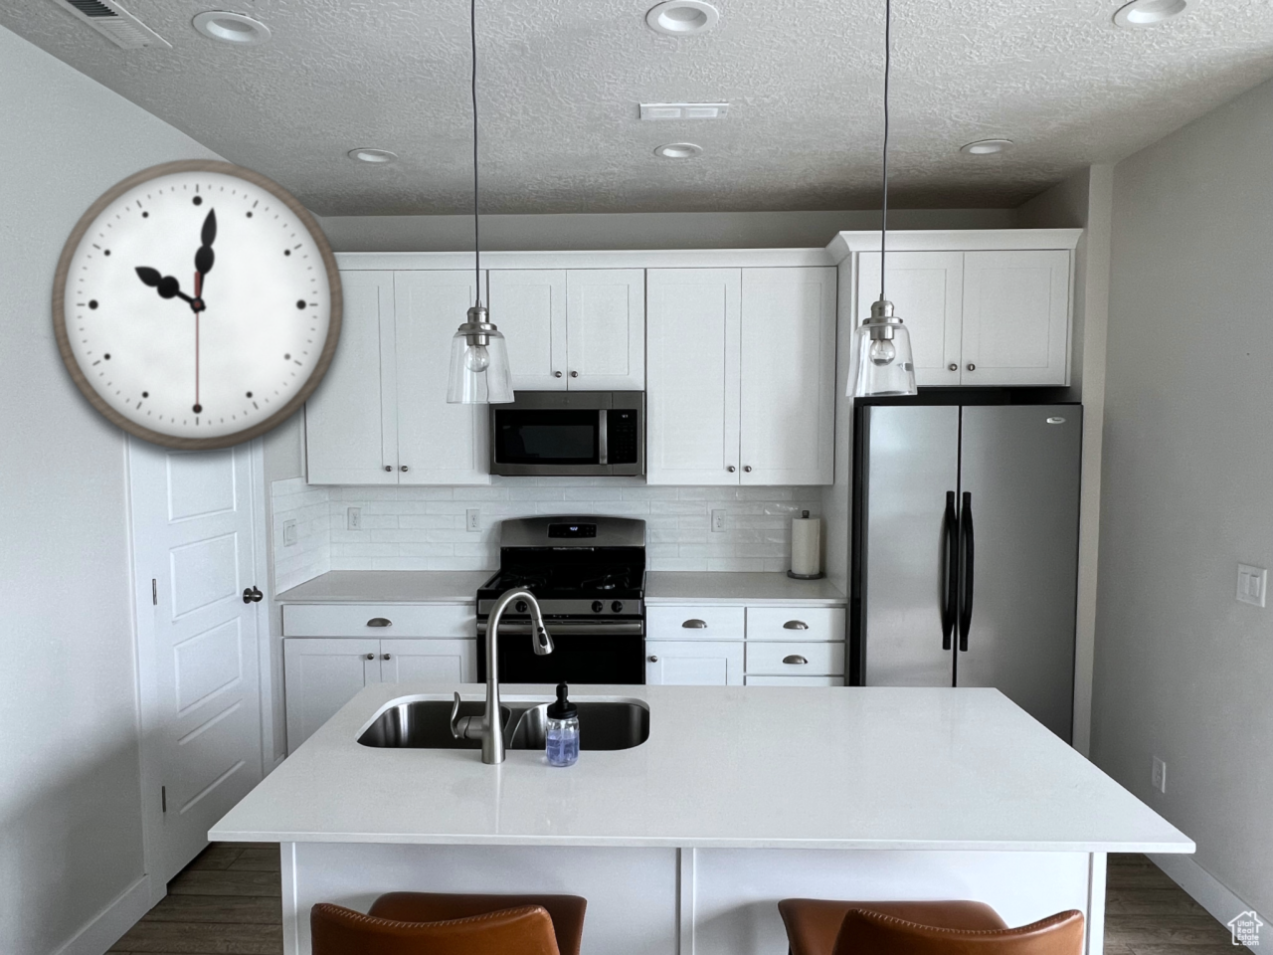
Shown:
10 h 01 min 30 s
